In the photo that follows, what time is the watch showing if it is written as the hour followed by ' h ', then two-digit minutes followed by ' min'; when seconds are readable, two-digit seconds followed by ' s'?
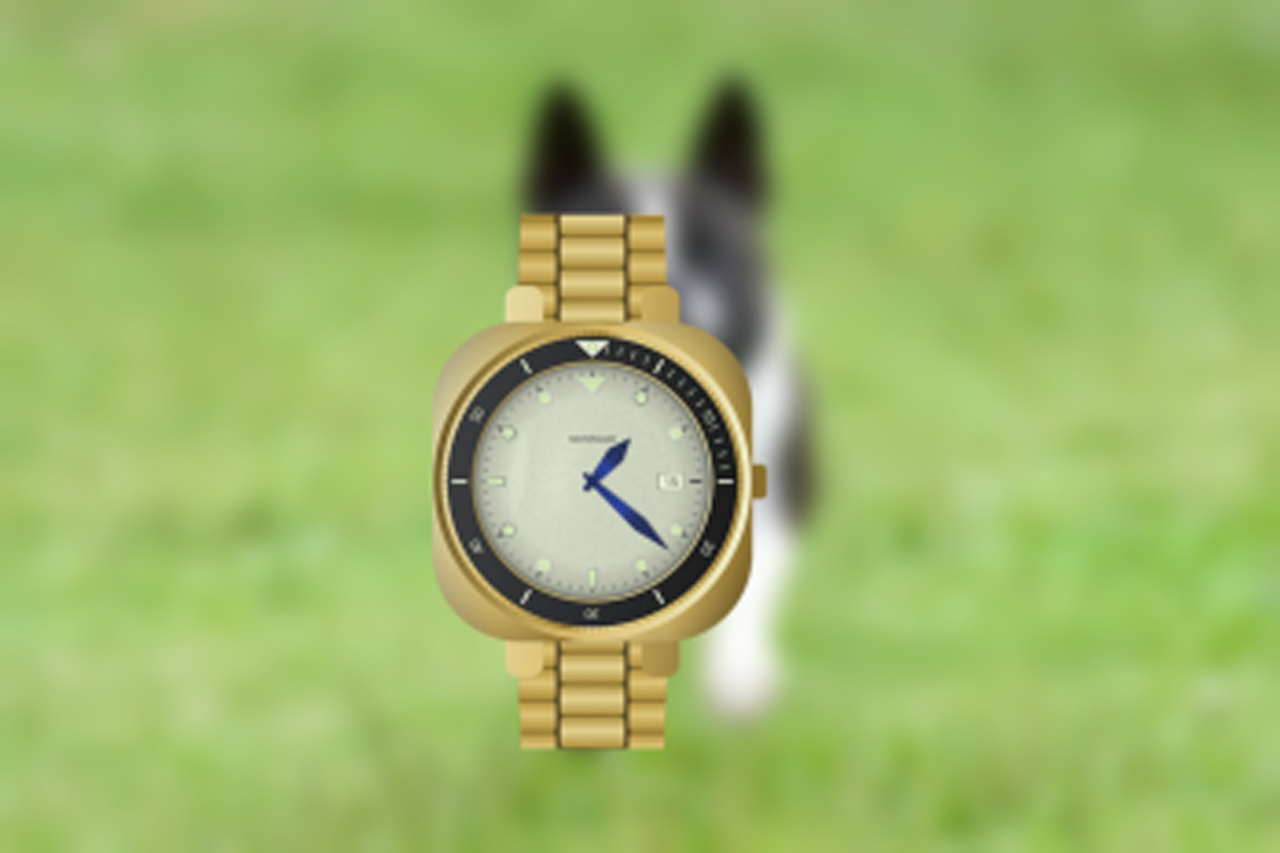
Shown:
1 h 22 min
